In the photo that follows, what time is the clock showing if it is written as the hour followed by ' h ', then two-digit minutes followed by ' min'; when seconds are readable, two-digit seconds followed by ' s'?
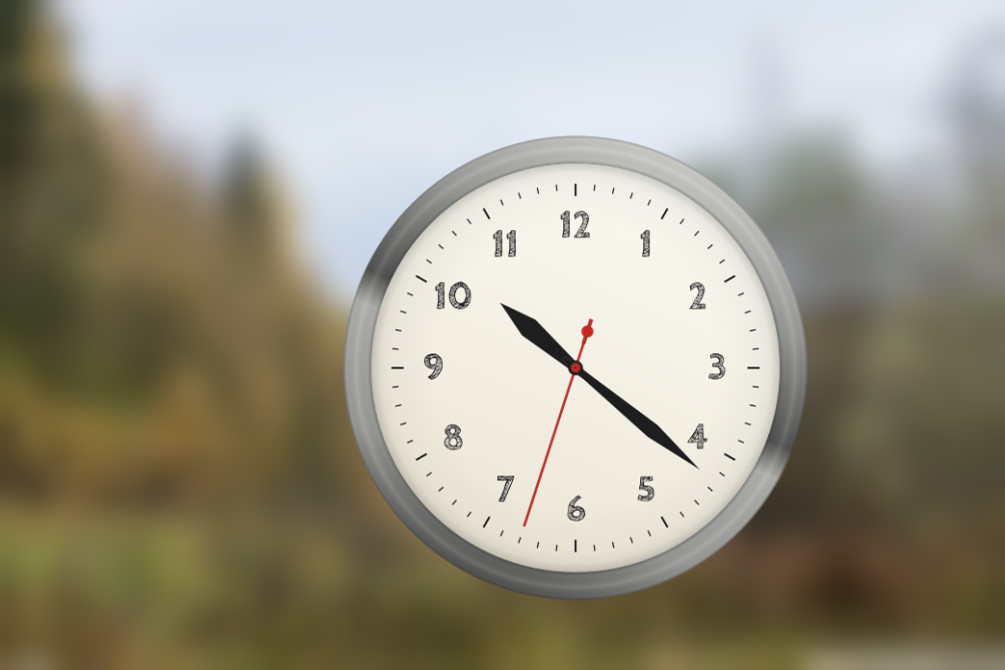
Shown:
10 h 21 min 33 s
